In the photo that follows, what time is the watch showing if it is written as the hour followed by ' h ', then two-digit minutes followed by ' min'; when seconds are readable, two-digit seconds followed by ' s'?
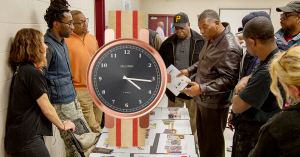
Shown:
4 h 16 min
